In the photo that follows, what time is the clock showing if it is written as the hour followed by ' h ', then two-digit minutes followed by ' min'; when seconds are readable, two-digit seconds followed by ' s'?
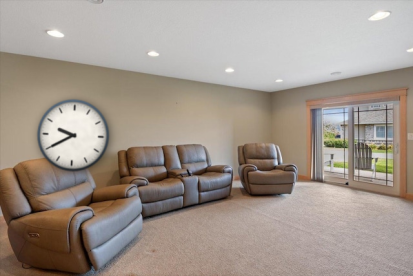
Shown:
9 h 40 min
